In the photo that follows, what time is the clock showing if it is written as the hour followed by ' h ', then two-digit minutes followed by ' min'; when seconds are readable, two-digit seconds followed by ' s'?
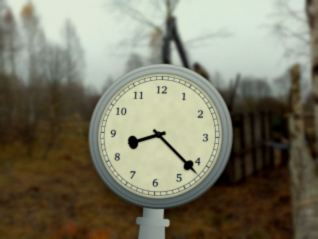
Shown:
8 h 22 min
